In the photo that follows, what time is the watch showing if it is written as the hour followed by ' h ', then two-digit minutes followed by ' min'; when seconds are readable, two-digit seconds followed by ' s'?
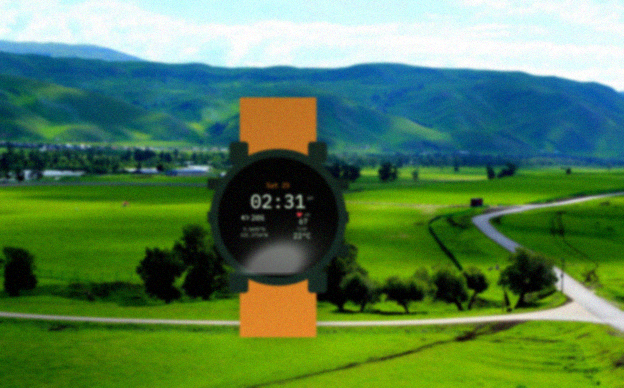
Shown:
2 h 31 min
